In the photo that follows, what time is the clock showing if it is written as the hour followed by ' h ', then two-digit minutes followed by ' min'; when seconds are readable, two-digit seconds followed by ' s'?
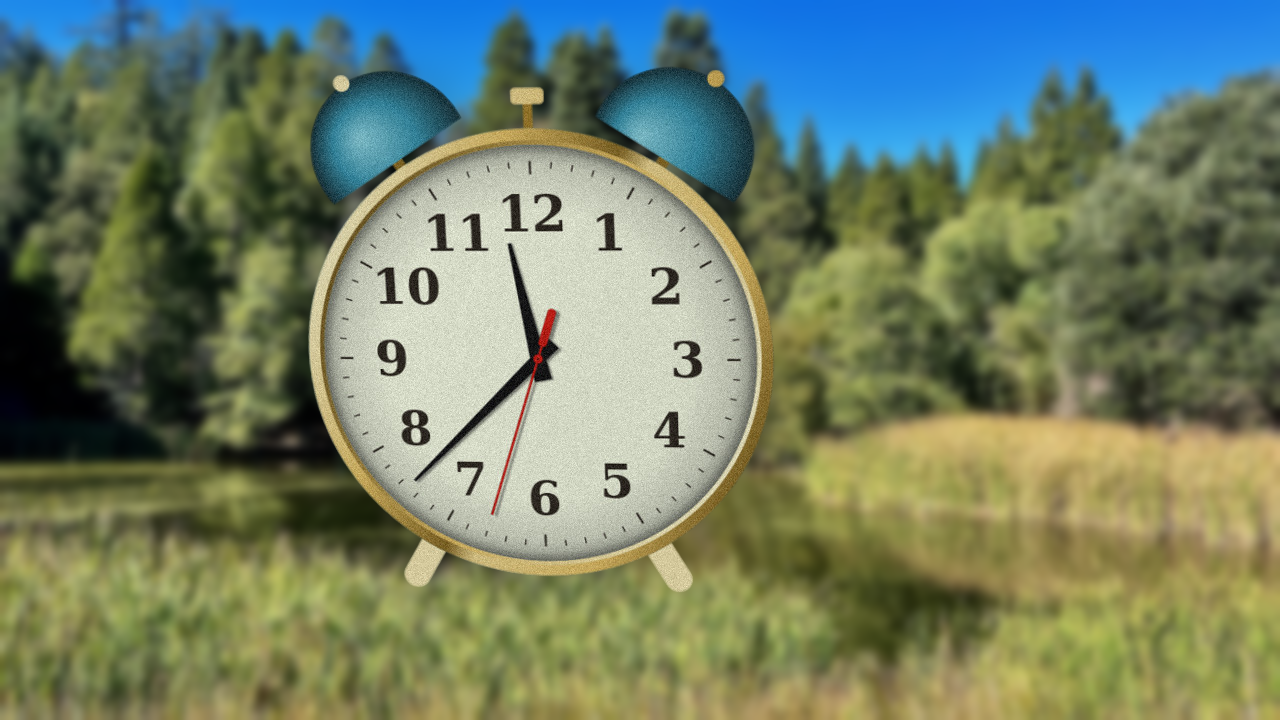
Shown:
11 h 37 min 33 s
